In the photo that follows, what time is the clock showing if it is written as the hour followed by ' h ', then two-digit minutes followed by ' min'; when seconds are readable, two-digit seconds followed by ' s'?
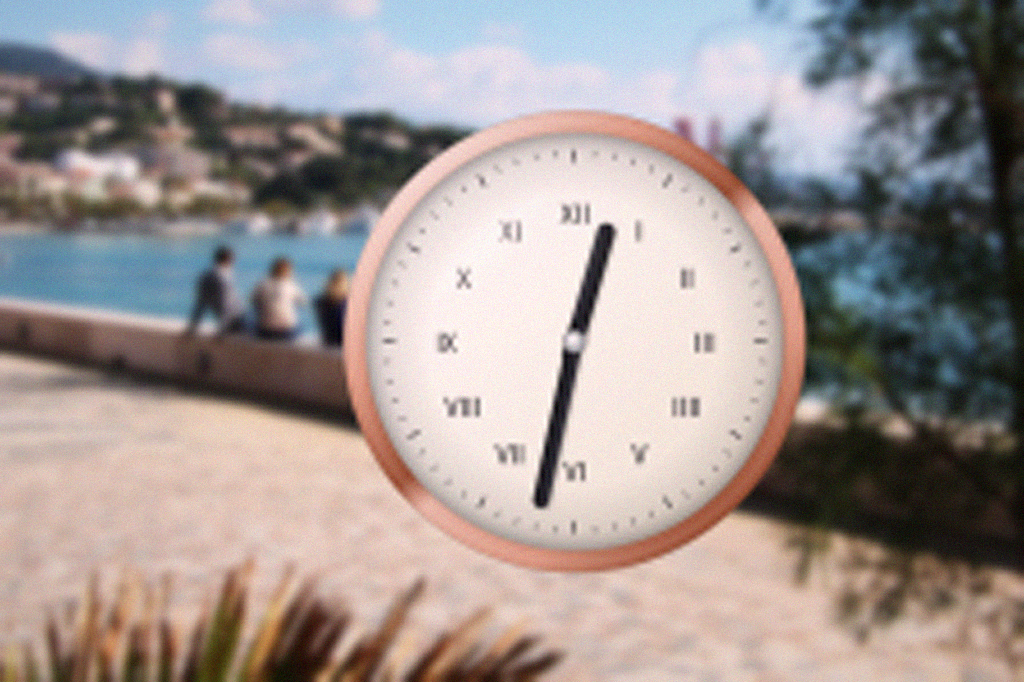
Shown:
12 h 32 min
